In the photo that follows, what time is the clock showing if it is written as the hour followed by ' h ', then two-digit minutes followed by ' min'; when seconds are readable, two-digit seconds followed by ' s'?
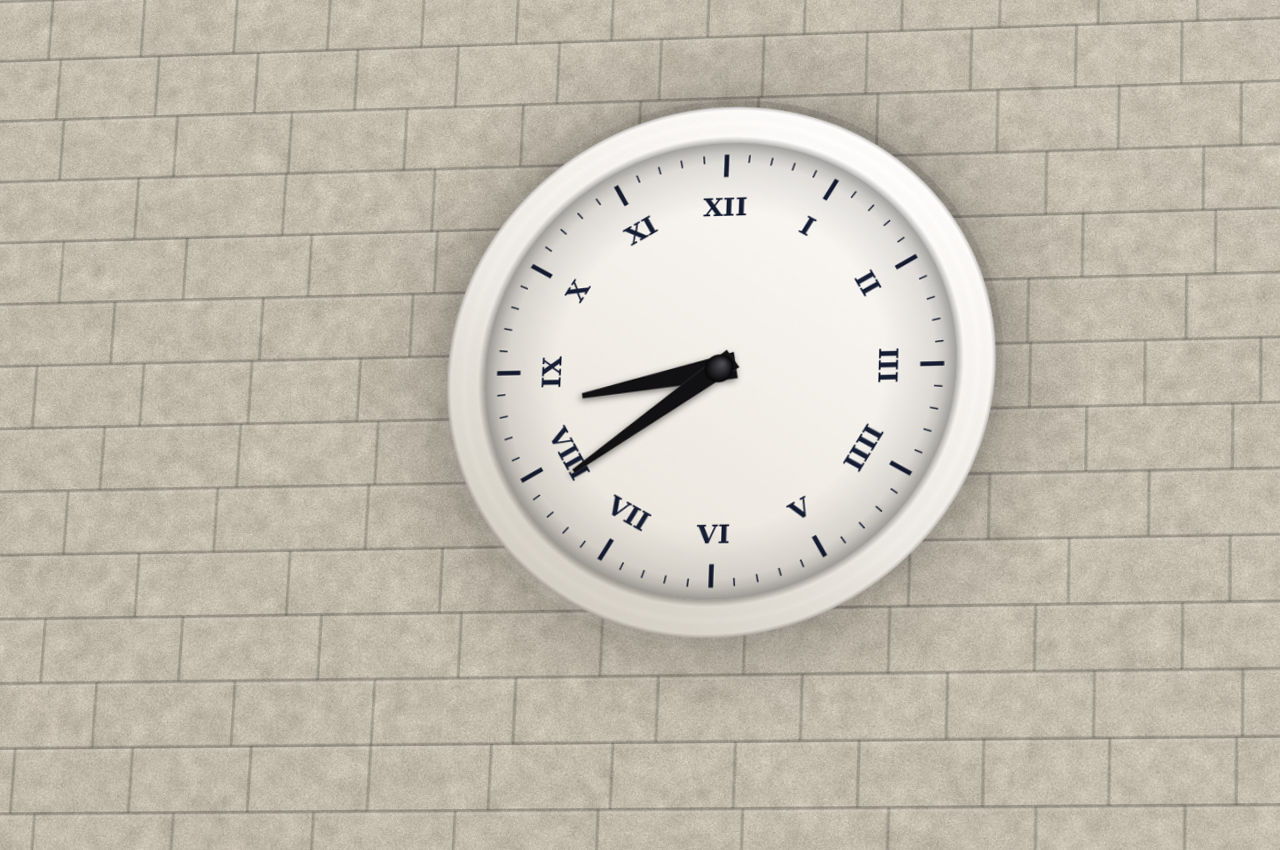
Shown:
8 h 39 min
